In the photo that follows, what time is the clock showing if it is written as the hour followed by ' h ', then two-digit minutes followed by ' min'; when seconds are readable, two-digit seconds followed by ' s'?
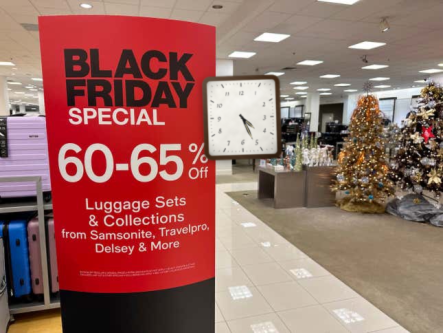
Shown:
4 h 26 min
